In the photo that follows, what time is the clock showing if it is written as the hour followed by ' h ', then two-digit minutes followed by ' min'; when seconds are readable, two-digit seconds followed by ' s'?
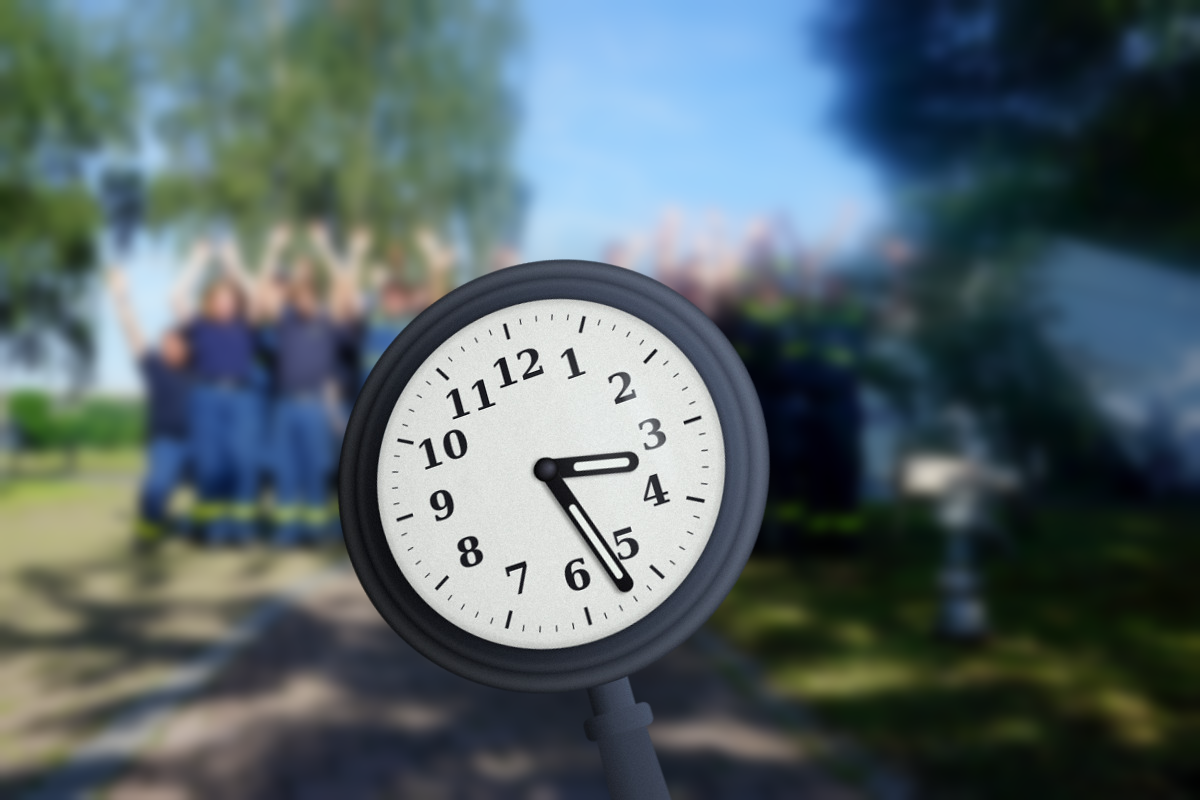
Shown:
3 h 27 min
